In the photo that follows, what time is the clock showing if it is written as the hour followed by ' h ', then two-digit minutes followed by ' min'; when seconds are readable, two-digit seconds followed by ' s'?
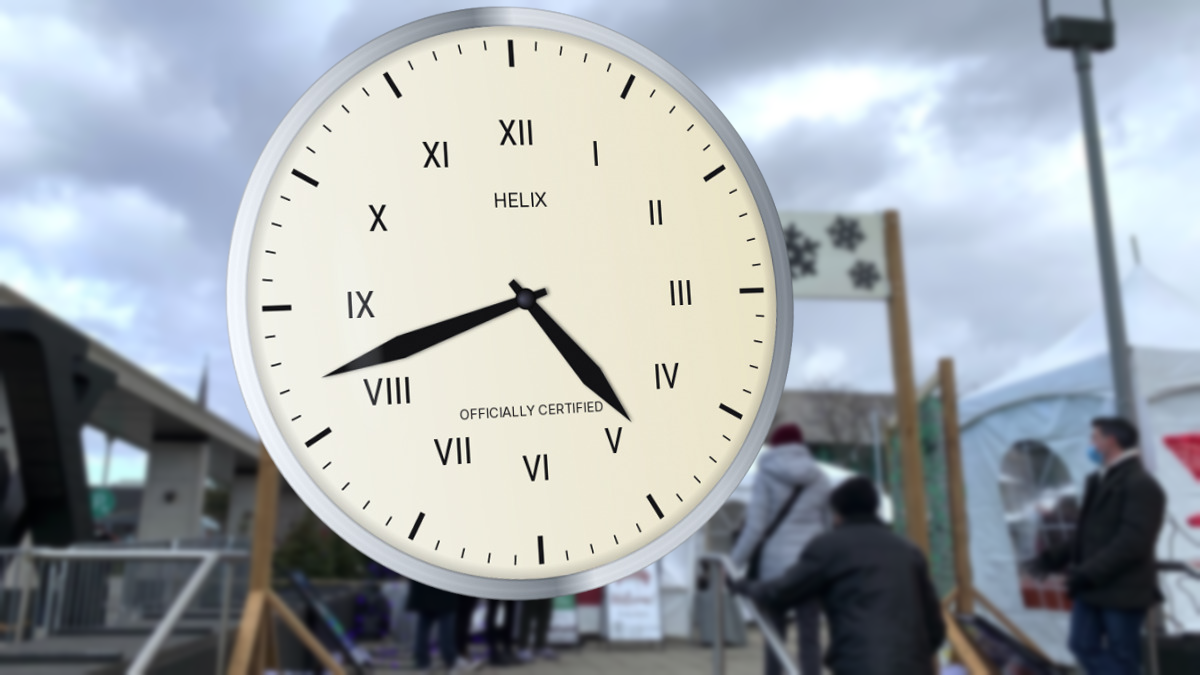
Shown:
4 h 42 min
